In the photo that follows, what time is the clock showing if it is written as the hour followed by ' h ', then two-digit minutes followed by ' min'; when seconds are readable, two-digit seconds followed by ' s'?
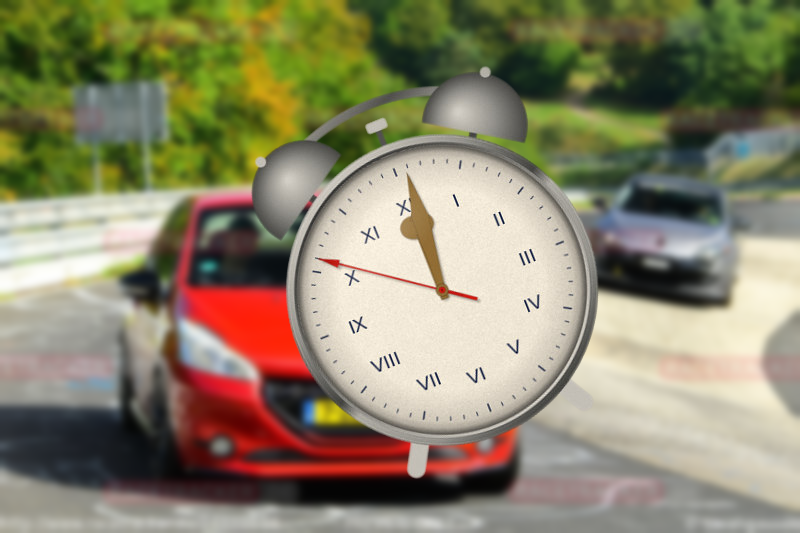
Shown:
12 h 00 min 51 s
